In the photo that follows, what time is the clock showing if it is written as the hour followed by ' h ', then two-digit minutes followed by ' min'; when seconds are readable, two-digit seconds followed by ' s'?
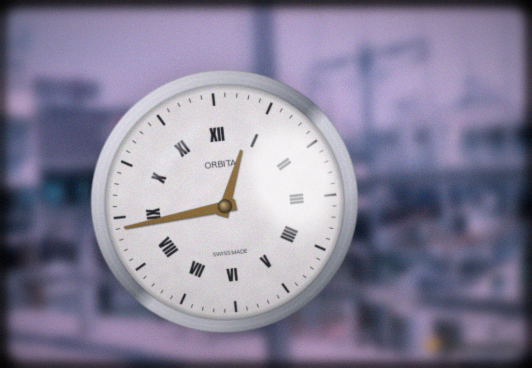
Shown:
12 h 44 min
